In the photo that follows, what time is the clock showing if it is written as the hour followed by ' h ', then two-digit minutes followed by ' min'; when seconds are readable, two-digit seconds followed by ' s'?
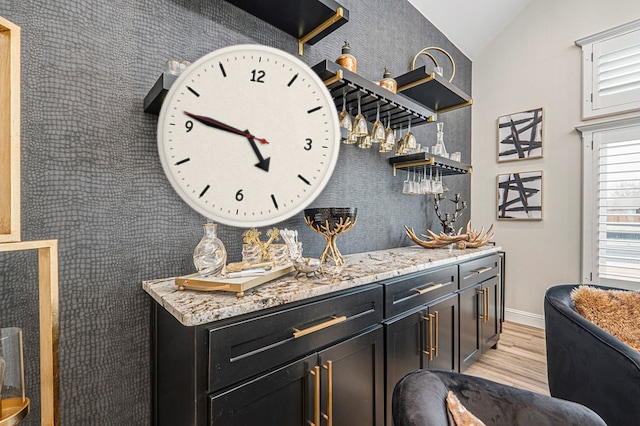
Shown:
4 h 46 min 47 s
